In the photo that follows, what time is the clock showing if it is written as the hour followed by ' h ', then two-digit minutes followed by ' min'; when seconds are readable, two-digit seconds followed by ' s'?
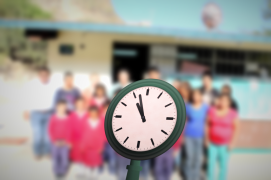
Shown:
10 h 57 min
